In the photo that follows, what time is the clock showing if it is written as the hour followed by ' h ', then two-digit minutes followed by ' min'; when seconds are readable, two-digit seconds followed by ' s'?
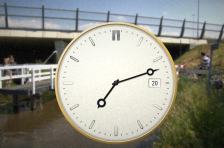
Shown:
7 h 12 min
